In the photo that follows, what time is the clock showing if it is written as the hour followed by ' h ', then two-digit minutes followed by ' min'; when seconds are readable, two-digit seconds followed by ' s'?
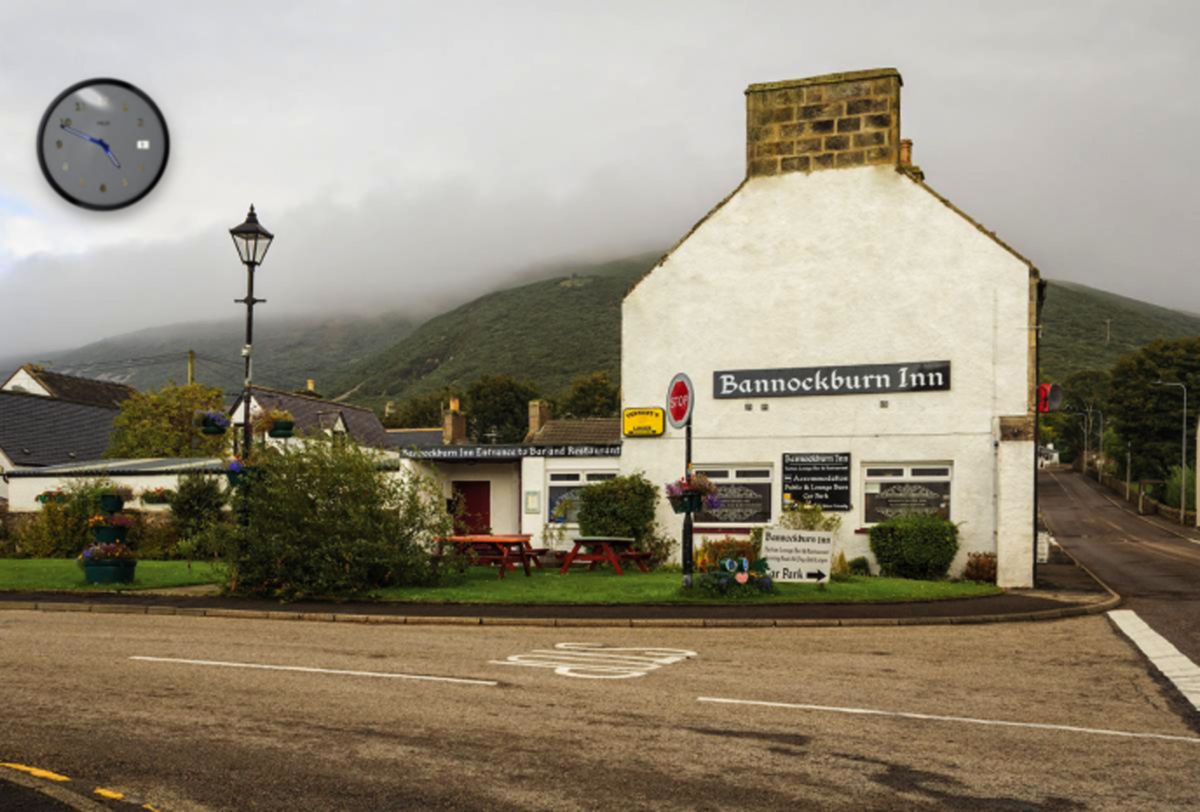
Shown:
4 h 49 min
